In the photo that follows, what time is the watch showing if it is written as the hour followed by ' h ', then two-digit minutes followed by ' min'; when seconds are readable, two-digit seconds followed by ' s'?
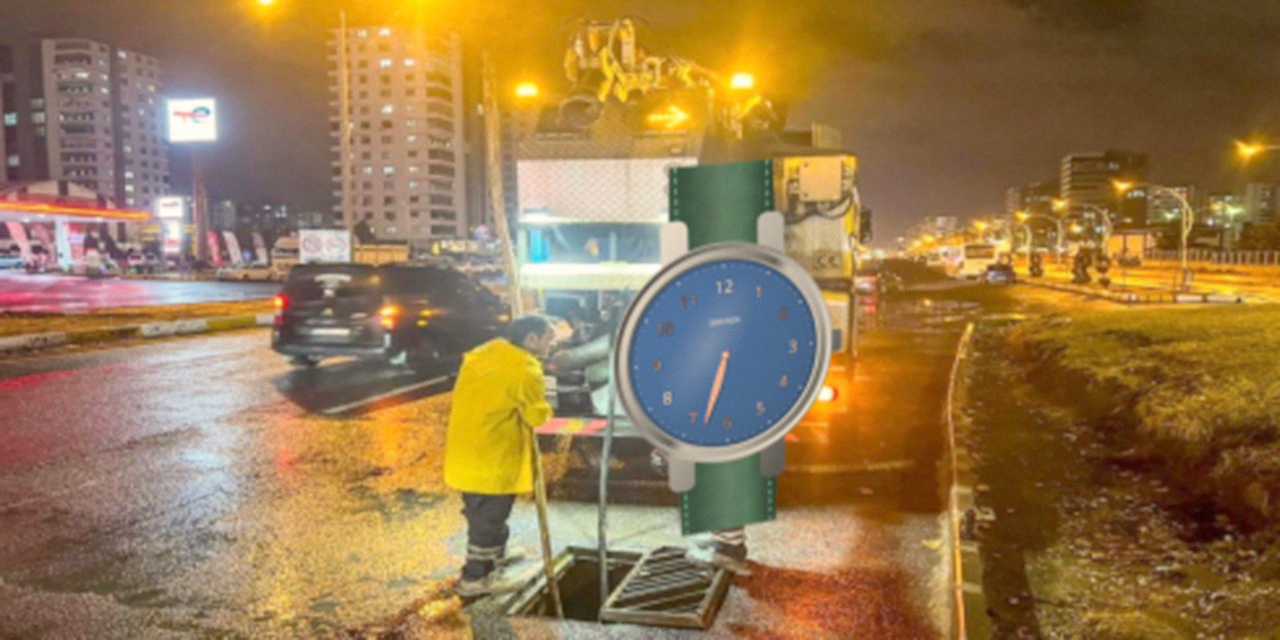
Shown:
6 h 33 min
